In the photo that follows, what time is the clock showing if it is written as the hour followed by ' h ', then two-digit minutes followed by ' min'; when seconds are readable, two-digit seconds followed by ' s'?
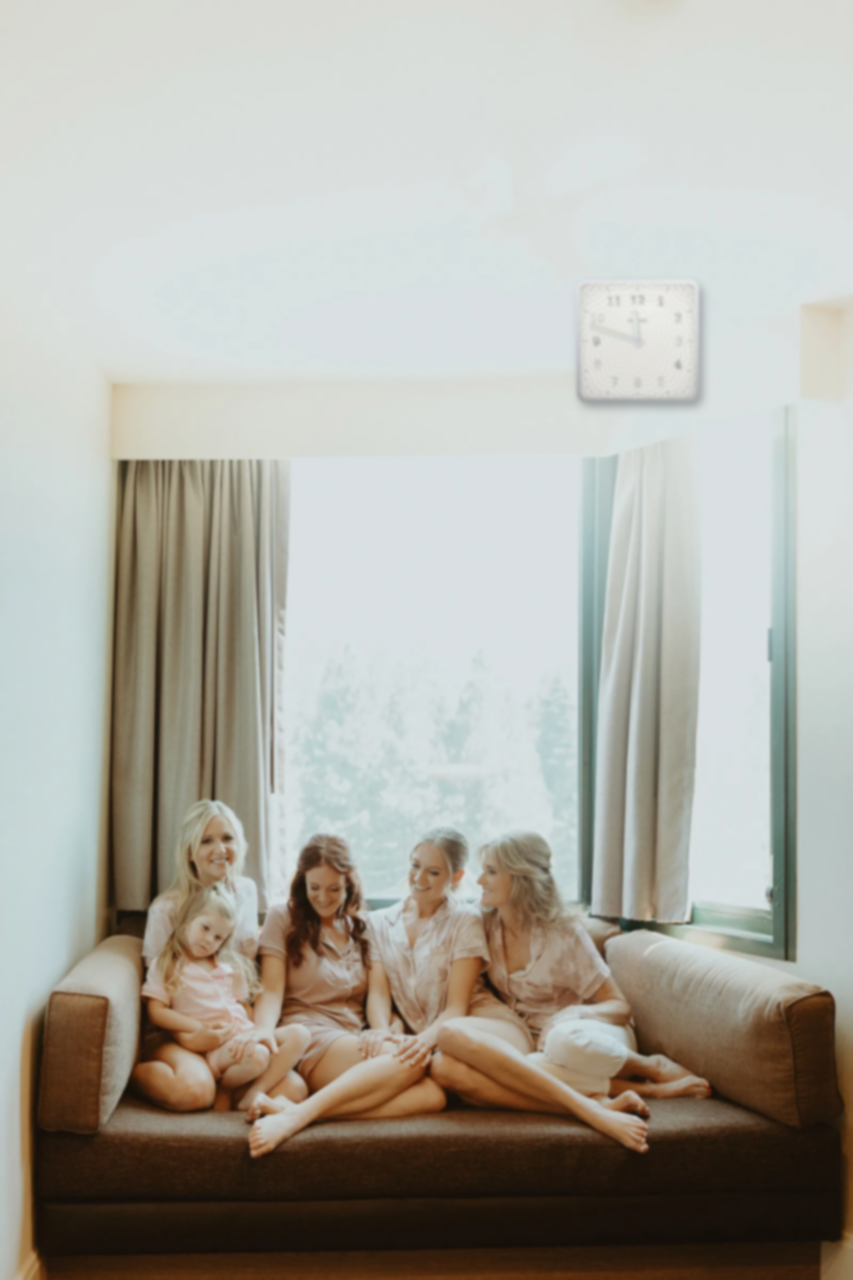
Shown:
11 h 48 min
